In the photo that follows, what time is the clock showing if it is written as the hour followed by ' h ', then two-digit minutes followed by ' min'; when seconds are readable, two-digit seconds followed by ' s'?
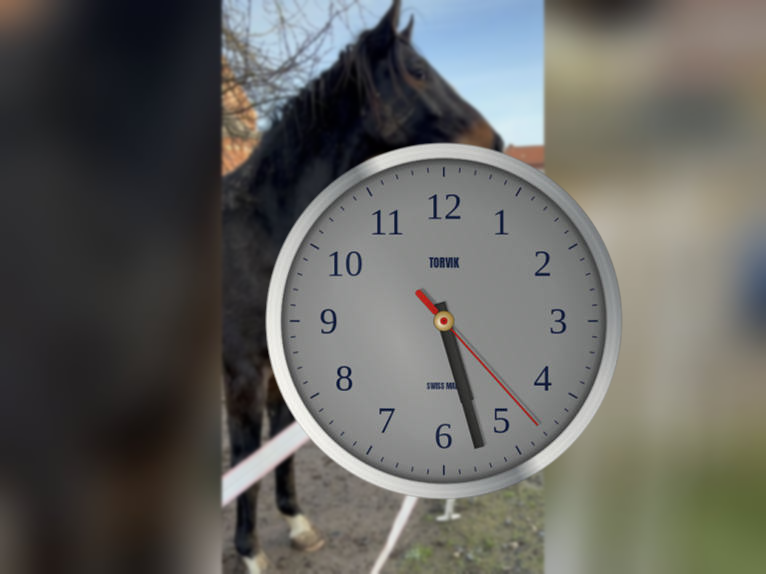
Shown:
5 h 27 min 23 s
